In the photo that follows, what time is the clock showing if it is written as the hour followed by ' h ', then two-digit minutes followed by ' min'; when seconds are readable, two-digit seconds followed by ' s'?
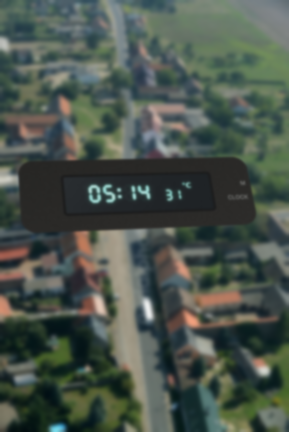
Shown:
5 h 14 min
